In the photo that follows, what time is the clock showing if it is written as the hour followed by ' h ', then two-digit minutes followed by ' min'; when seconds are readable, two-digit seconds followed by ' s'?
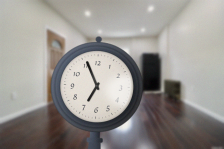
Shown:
6 h 56 min
